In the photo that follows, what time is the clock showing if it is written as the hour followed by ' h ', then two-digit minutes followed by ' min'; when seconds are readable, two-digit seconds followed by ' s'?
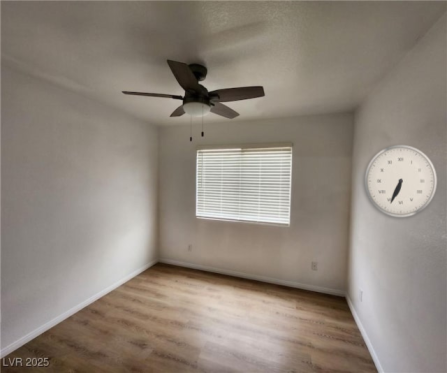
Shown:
6 h 34 min
